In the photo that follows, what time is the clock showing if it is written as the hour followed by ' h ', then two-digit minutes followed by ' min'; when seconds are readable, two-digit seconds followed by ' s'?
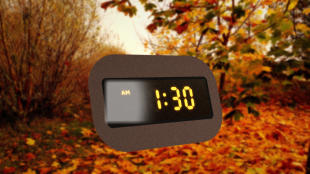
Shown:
1 h 30 min
